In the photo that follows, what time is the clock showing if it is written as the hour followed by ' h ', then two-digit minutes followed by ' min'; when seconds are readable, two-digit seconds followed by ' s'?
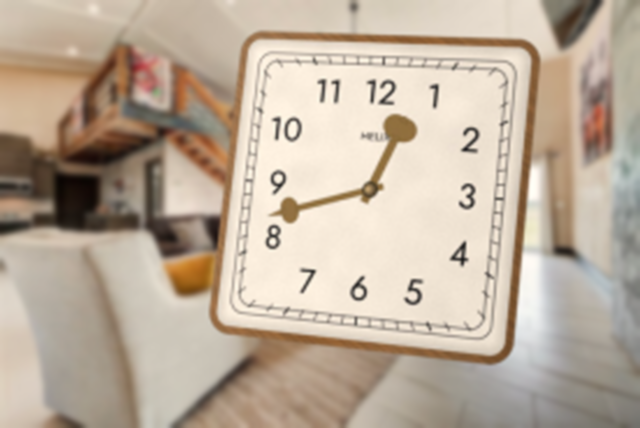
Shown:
12 h 42 min
